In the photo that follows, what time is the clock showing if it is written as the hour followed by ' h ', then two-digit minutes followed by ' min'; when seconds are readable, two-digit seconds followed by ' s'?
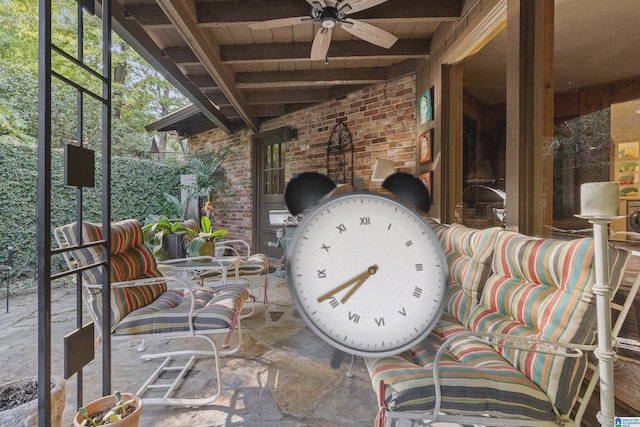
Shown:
7 h 41 min
